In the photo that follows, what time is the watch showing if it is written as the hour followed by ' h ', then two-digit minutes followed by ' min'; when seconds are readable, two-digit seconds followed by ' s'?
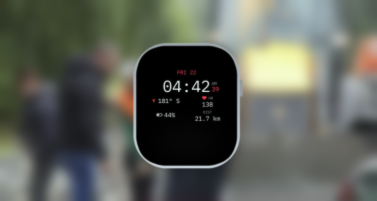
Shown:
4 h 42 min
